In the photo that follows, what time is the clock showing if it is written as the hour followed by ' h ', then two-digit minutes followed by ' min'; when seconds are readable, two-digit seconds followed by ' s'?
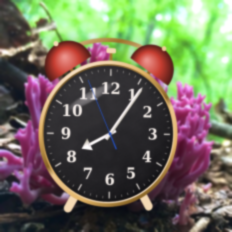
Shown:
8 h 05 min 56 s
